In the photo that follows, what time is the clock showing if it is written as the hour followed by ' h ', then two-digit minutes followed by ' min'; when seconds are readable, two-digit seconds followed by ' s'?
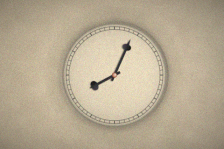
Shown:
8 h 04 min
